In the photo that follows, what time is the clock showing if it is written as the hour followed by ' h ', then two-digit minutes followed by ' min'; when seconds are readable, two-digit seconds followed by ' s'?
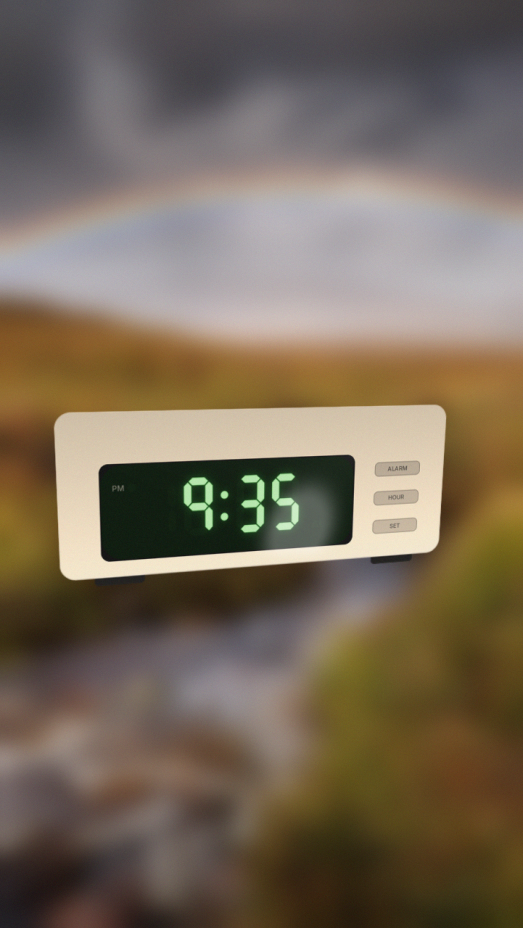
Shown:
9 h 35 min
